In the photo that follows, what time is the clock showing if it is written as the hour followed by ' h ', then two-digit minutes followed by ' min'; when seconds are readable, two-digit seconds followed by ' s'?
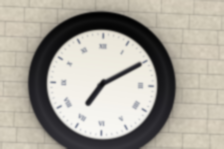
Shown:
7 h 10 min
